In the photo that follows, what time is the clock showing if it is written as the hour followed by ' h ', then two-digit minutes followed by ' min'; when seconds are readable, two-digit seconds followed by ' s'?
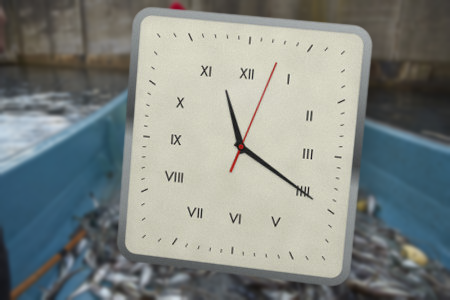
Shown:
11 h 20 min 03 s
